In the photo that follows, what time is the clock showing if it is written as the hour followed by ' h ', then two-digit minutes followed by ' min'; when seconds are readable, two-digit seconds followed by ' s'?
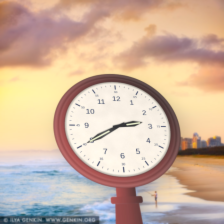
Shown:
2 h 40 min
